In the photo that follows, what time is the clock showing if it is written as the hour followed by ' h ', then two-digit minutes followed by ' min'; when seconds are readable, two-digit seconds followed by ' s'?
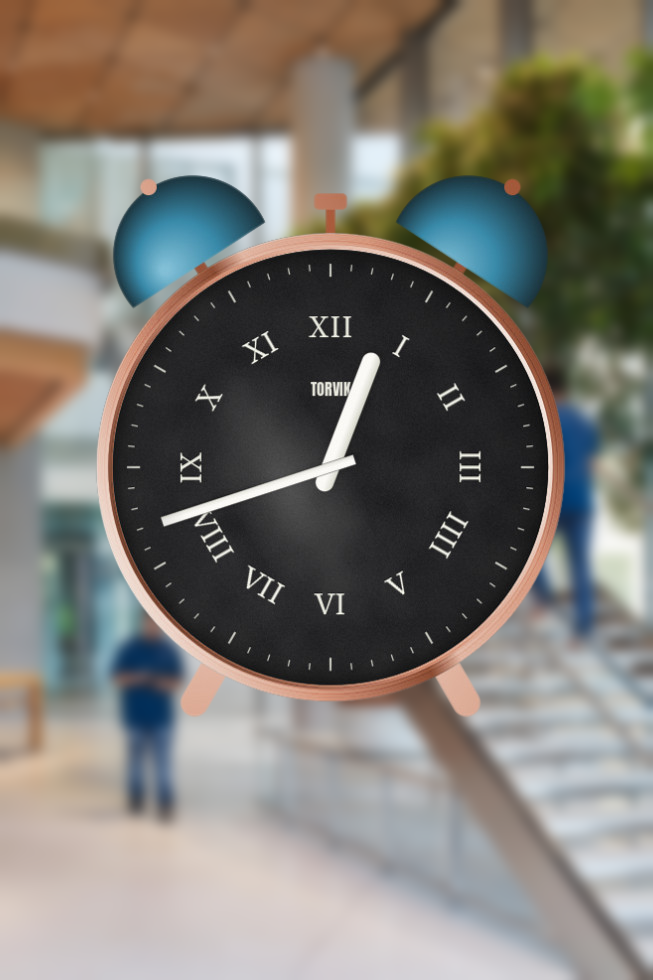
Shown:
12 h 42 min
